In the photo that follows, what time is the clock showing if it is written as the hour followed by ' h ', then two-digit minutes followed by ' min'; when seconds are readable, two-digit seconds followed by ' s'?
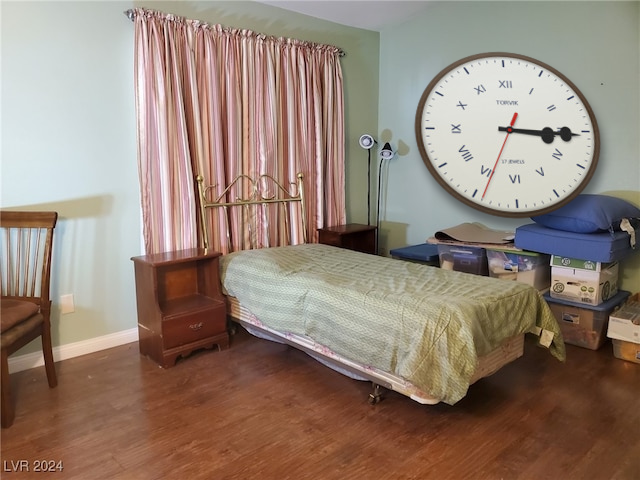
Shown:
3 h 15 min 34 s
